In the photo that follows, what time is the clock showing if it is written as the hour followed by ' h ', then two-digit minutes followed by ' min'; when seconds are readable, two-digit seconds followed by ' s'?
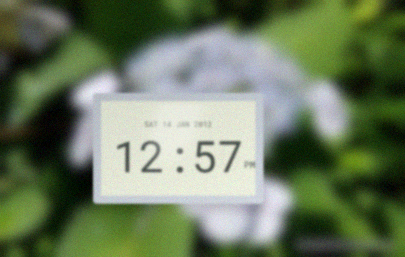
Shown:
12 h 57 min
